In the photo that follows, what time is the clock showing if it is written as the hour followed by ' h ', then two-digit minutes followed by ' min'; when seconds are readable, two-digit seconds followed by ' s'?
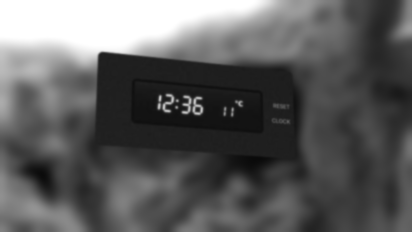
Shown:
12 h 36 min
